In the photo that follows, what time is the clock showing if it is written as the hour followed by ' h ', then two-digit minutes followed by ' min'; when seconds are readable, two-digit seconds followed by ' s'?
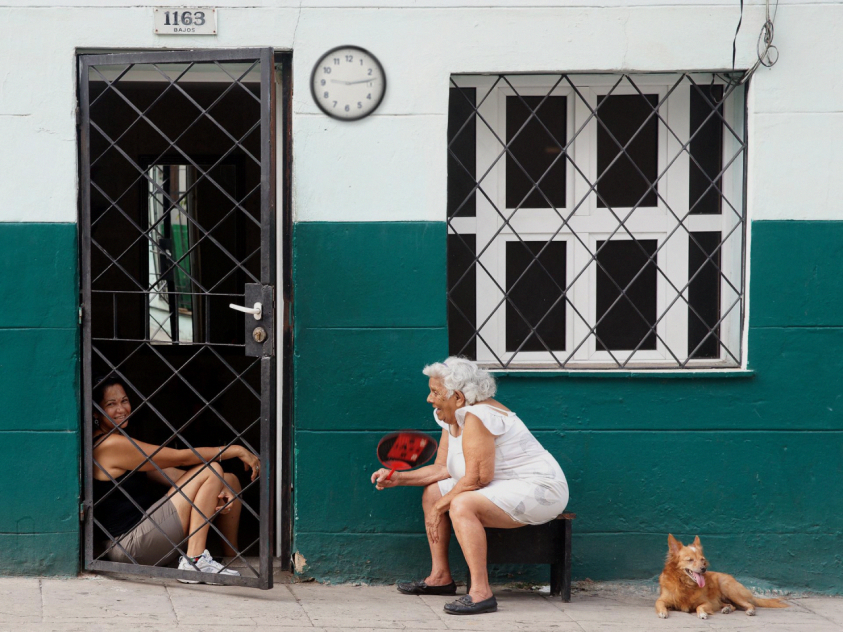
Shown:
9 h 13 min
